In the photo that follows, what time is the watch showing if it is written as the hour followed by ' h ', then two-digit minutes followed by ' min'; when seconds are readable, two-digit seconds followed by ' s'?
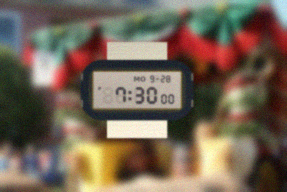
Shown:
7 h 30 min 00 s
